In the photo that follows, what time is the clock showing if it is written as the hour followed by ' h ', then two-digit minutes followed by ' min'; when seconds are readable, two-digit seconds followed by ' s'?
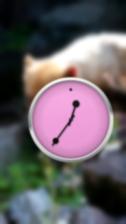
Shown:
12 h 36 min
